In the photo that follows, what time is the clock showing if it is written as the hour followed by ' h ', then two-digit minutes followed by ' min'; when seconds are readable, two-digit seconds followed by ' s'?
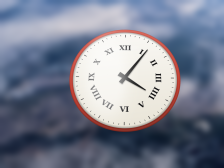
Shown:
4 h 06 min
